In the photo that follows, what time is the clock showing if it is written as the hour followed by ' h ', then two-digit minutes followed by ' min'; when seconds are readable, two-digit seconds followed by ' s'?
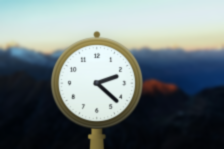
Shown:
2 h 22 min
